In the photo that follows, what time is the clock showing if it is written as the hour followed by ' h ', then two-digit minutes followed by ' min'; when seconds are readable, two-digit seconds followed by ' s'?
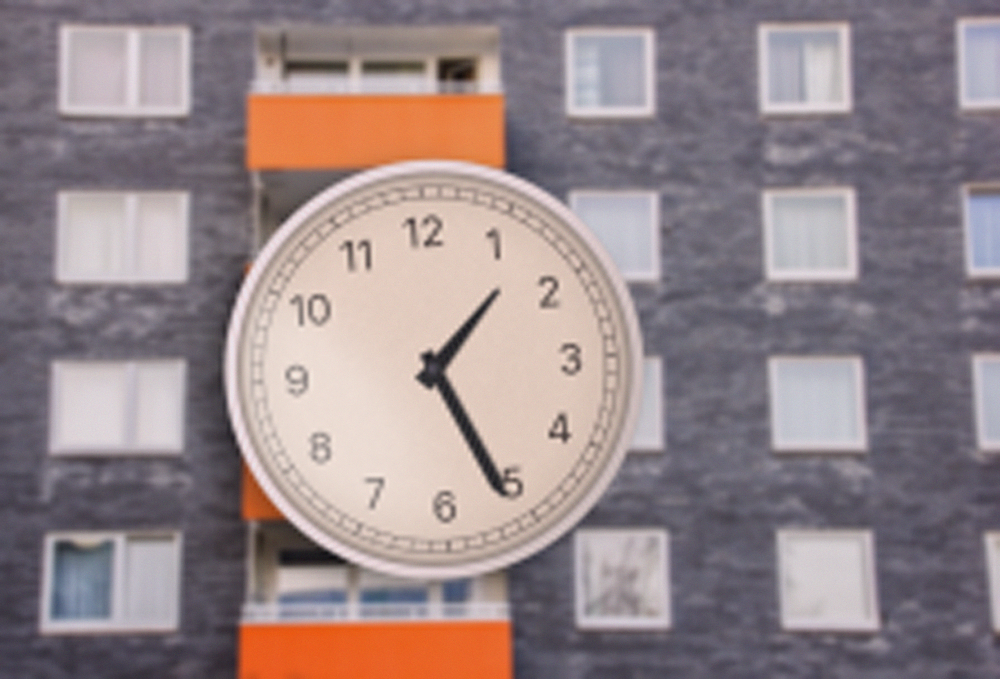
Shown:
1 h 26 min
